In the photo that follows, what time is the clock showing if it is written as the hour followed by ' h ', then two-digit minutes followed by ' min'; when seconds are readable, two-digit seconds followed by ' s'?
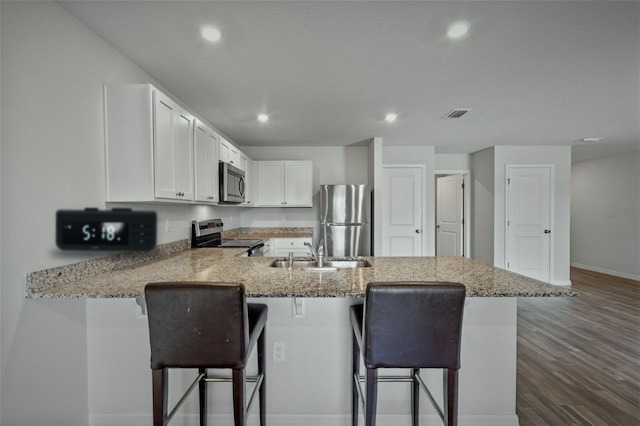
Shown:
5 h 18 min
